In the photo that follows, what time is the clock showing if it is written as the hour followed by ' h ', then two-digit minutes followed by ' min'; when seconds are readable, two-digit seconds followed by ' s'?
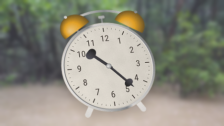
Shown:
10 h 23 min
